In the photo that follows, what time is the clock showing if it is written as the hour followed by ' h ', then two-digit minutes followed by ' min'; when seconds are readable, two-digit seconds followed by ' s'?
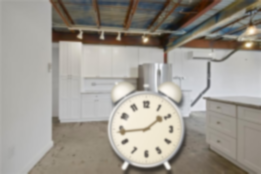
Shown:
1 h 44 min
